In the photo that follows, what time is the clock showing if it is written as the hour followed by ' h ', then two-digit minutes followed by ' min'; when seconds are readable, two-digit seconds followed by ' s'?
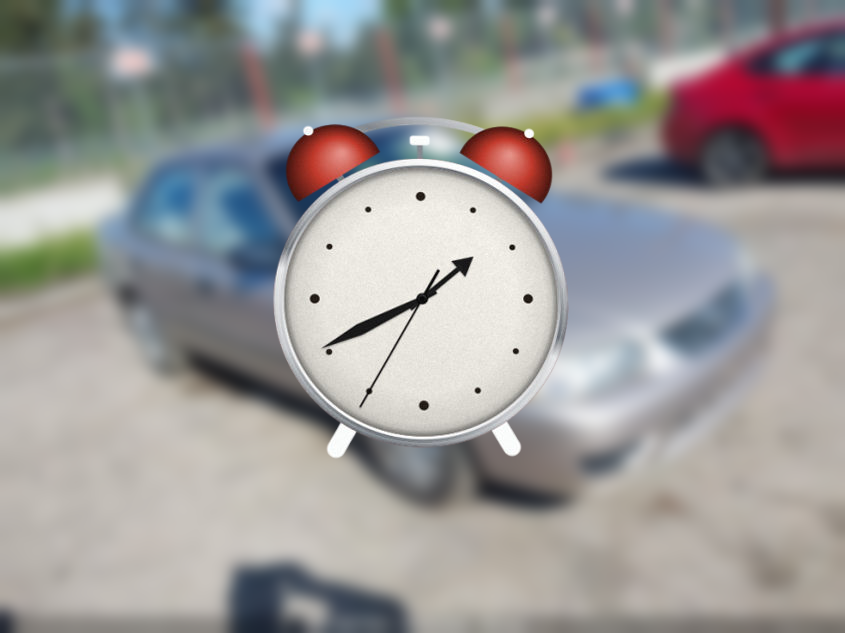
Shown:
1 h 40 min 35 s
